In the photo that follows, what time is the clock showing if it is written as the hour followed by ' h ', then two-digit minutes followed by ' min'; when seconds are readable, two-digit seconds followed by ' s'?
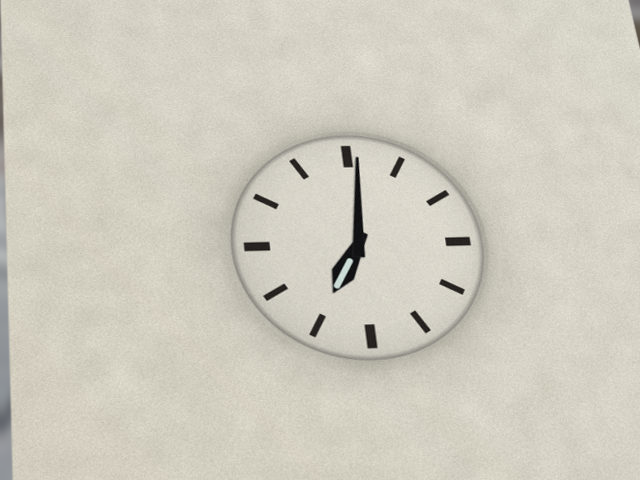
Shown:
7 h 01 min
